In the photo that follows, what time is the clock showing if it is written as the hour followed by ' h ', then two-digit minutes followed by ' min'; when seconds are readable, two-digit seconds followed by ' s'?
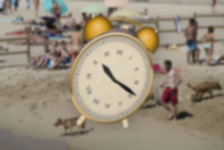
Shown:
10 h 19 min
